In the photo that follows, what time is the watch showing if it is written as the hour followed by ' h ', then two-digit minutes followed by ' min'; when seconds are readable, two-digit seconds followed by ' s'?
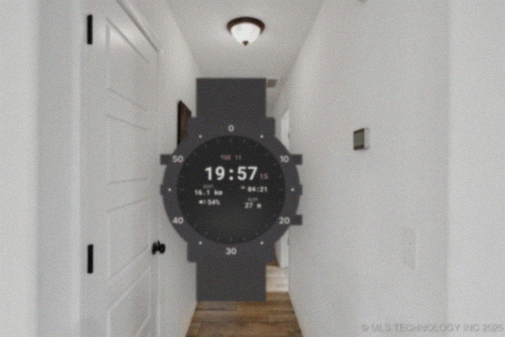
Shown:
19 h 57 min
